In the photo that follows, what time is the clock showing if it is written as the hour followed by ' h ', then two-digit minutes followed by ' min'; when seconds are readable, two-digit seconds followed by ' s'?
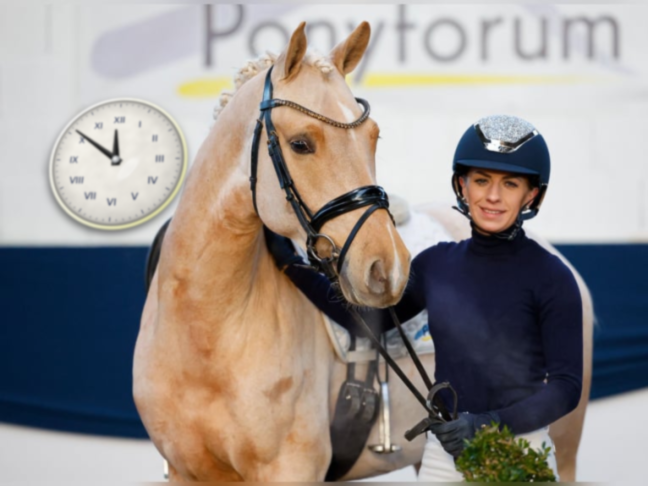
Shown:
11 h 51 min
